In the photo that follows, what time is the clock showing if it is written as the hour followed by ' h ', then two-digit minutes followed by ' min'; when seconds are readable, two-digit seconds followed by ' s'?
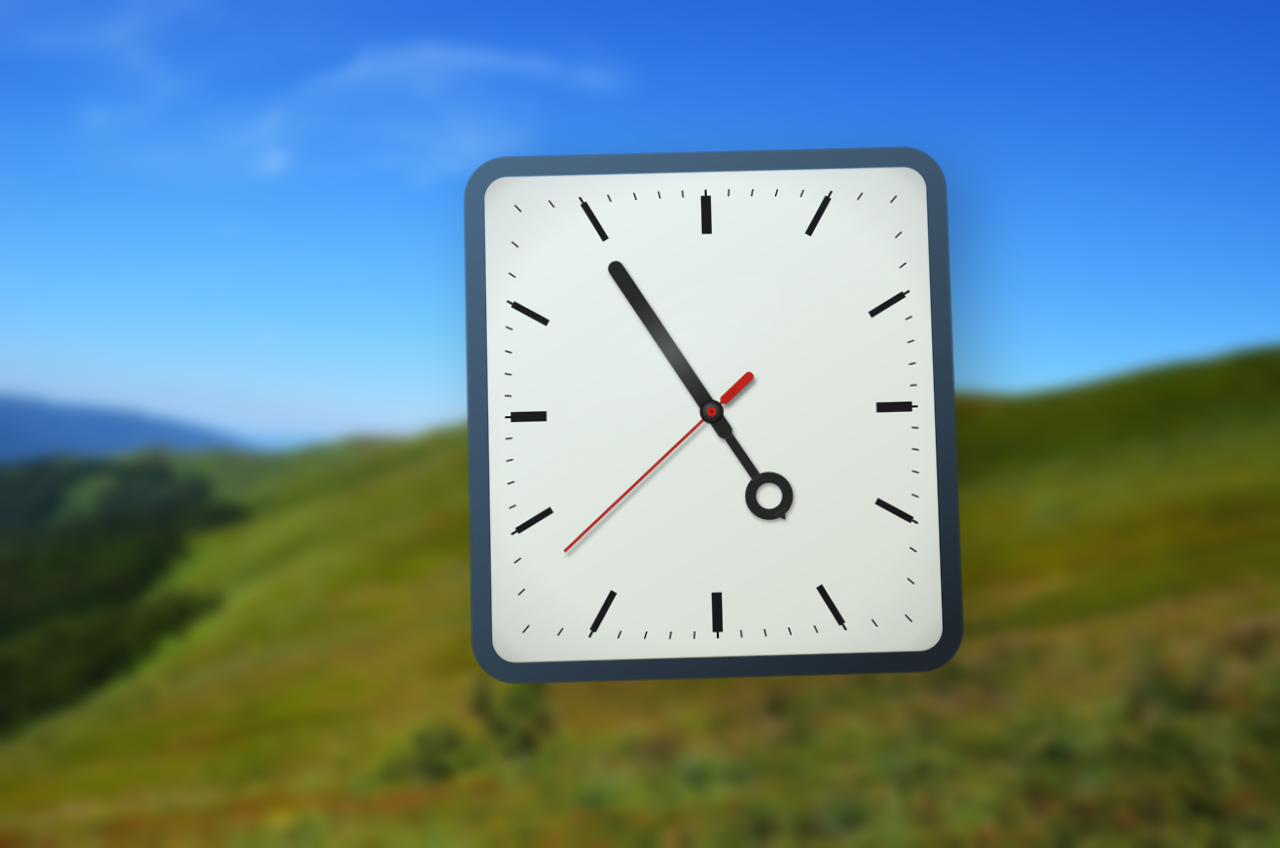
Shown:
4 h 54 min 38 s
